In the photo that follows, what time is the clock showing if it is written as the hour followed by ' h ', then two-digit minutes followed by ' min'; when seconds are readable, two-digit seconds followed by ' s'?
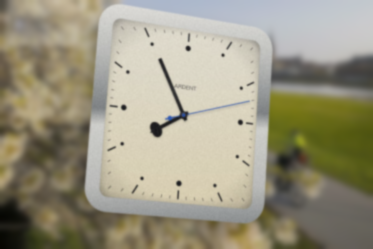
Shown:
7 h 55 min 12 s
